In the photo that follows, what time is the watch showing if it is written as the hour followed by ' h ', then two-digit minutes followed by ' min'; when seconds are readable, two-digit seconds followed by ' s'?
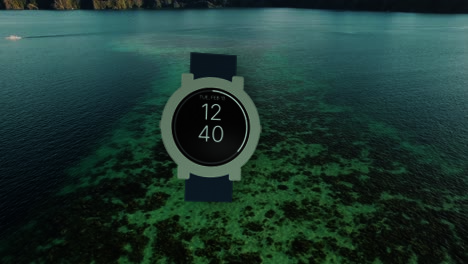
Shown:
12 h 40 min
